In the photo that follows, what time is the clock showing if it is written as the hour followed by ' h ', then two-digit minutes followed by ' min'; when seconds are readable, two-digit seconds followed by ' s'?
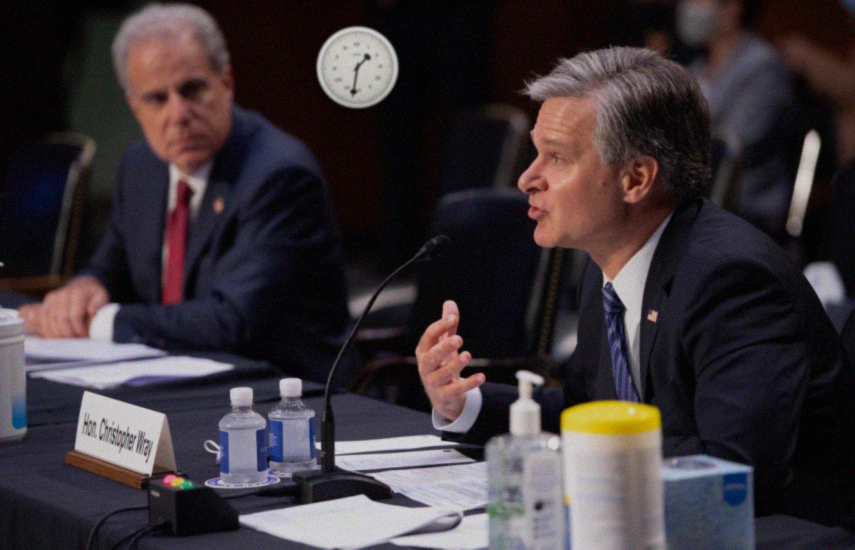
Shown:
1 h 32 min
